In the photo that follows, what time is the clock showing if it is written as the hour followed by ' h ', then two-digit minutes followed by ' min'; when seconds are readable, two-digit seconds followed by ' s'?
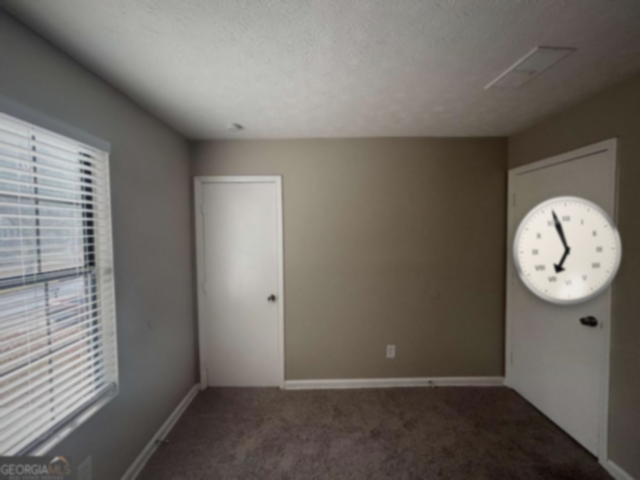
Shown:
6 h 57 min
